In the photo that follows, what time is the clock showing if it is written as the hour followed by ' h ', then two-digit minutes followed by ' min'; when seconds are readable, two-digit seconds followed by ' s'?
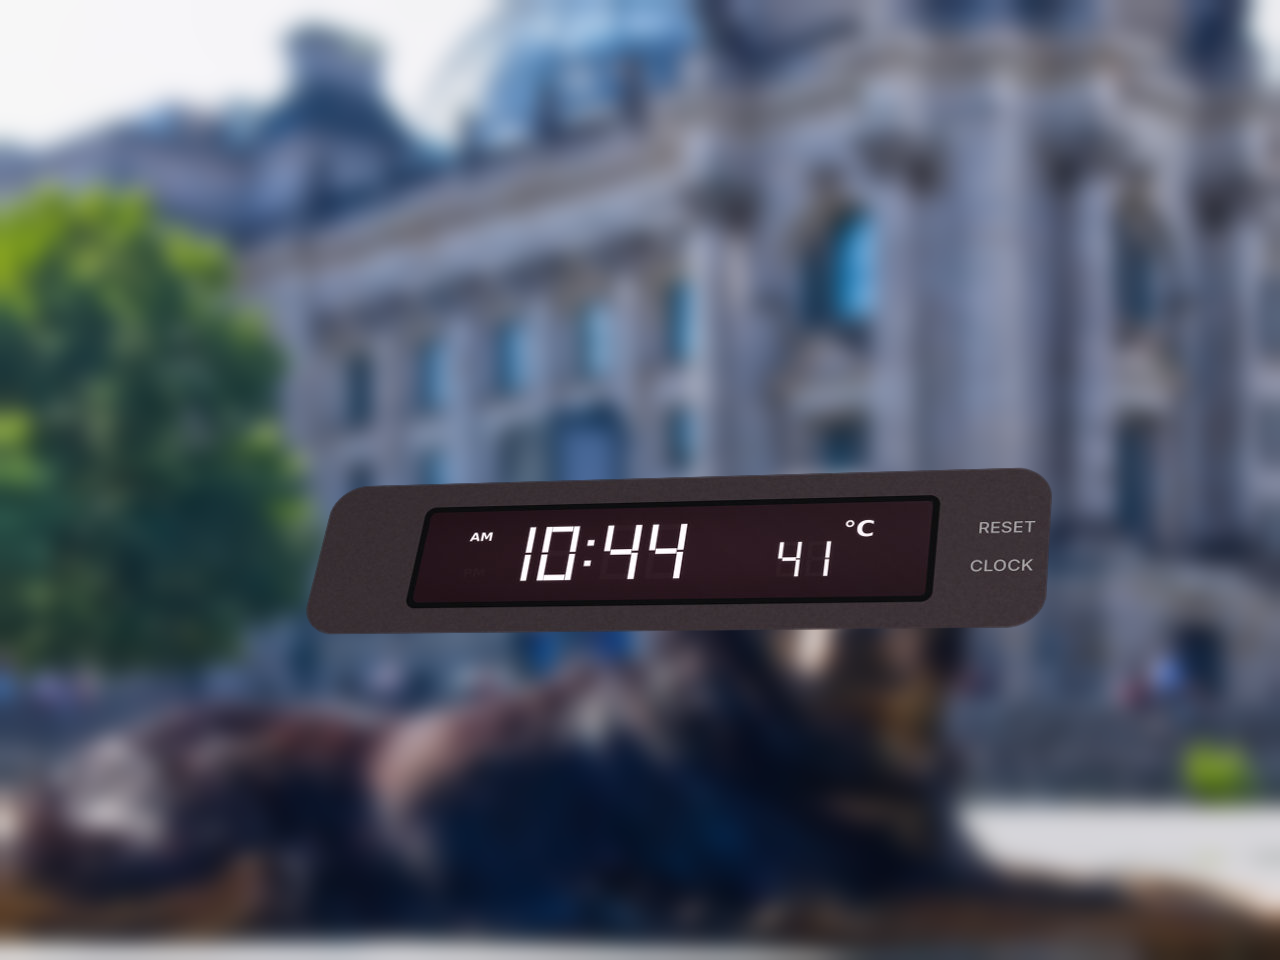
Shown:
10 h 44 min
